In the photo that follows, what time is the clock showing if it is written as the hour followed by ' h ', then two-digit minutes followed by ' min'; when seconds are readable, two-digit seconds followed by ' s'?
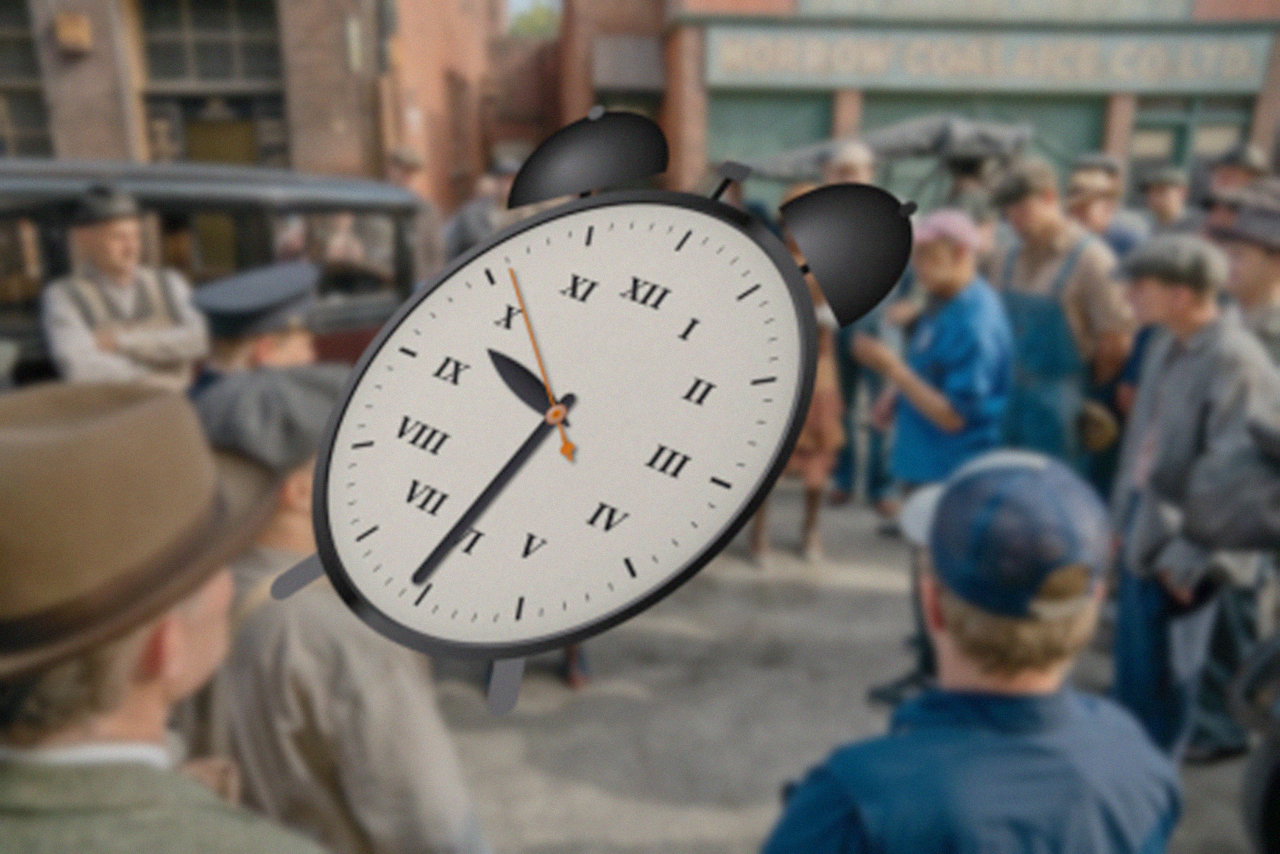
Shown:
9 h 30 min 51 s
